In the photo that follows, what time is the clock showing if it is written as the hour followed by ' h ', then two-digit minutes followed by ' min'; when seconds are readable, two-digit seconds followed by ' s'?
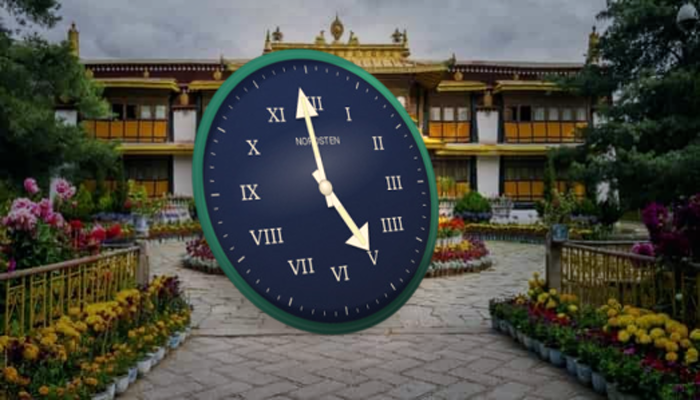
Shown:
4 h 59 min
